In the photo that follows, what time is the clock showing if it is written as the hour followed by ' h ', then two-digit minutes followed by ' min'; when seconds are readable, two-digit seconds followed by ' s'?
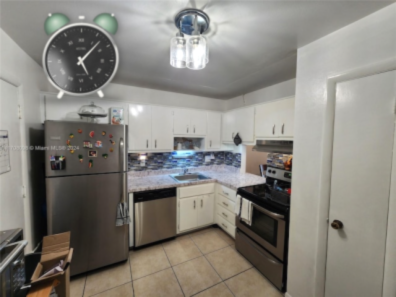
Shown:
5 h 07 min
